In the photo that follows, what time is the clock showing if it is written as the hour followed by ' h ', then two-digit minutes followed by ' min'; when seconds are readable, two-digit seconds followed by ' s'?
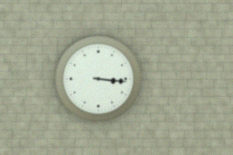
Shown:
3 h 16 min
